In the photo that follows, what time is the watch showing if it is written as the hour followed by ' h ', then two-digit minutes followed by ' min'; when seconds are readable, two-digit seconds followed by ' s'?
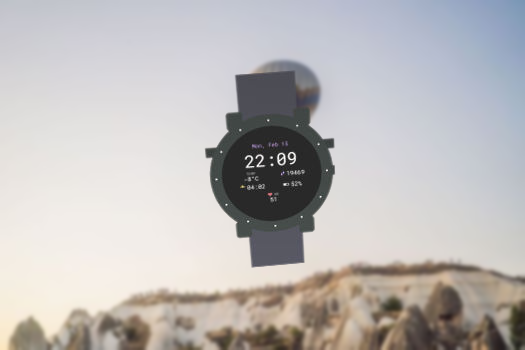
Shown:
22 h 09 min
